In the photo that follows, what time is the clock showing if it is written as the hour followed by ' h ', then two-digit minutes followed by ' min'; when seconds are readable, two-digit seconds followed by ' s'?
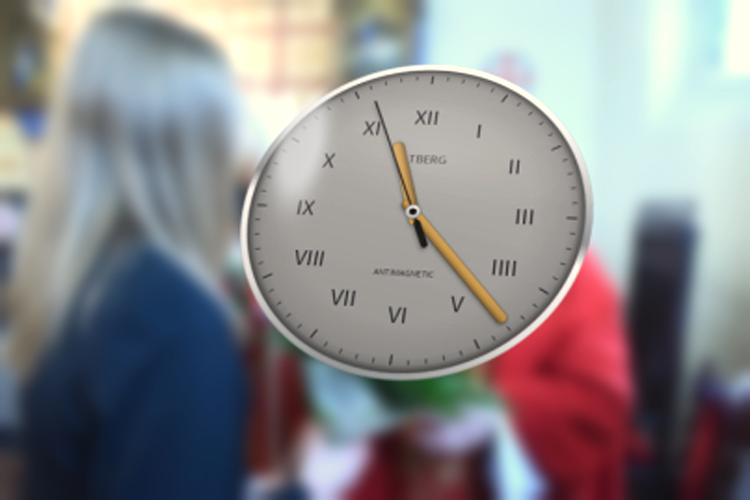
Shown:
11 h 22 min 56 s
